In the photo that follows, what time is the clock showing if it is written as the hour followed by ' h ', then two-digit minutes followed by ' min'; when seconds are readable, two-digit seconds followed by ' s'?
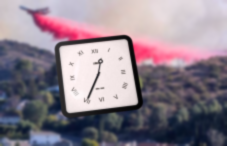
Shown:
12 h 35 min
